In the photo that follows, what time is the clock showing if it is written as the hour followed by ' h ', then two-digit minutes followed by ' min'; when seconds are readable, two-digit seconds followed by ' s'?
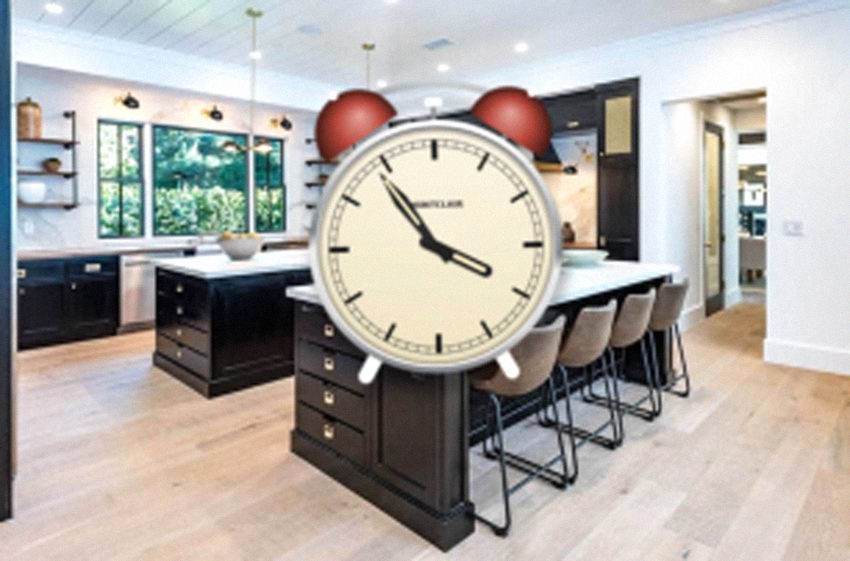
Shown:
3 h 54 min
